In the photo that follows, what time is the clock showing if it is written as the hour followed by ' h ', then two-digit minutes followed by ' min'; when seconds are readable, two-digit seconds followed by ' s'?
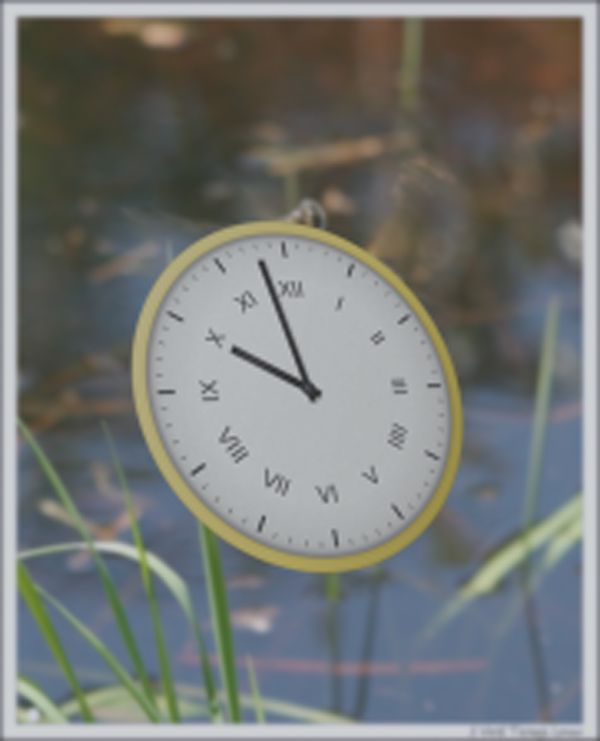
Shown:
9 h 58 min
